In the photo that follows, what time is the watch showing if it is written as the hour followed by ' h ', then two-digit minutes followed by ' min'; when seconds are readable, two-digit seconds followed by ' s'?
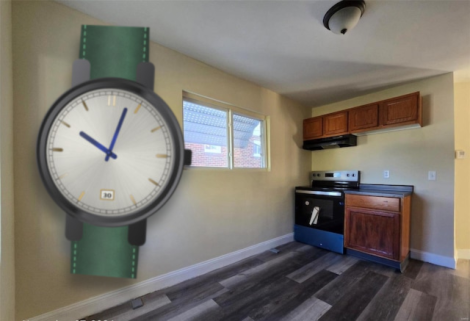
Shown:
10 h 03 min
